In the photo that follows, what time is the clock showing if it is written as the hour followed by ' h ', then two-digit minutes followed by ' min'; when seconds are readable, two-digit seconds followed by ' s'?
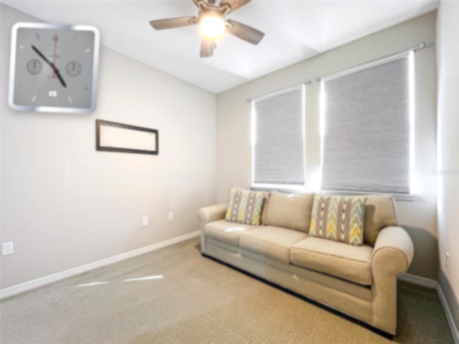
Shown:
4 h 52 min
